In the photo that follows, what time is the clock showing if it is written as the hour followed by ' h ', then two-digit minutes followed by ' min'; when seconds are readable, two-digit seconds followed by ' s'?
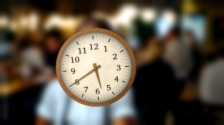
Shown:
5 h 40 min
